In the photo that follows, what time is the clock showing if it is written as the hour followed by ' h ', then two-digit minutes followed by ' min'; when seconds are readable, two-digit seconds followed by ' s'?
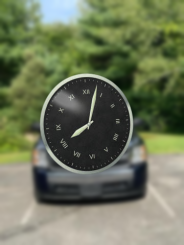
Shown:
8 h 03 min
